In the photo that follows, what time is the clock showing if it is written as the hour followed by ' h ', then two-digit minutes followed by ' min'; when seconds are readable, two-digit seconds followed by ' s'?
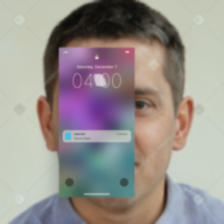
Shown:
4 h 00 min
